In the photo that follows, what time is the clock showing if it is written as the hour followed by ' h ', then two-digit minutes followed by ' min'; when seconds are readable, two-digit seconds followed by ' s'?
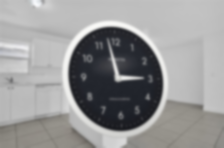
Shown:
2 h 58 min
